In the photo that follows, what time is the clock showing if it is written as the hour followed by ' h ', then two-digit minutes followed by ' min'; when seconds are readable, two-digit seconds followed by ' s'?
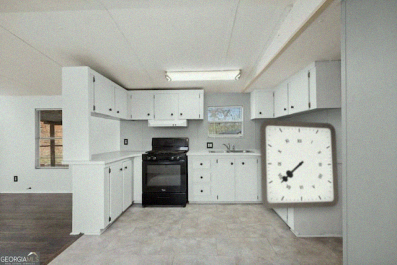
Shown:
7 h 38 min
